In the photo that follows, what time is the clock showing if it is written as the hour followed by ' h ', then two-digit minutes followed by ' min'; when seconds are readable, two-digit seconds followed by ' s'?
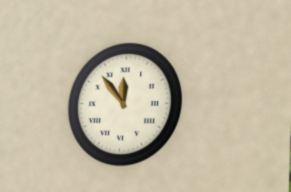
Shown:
11 h 53 min
